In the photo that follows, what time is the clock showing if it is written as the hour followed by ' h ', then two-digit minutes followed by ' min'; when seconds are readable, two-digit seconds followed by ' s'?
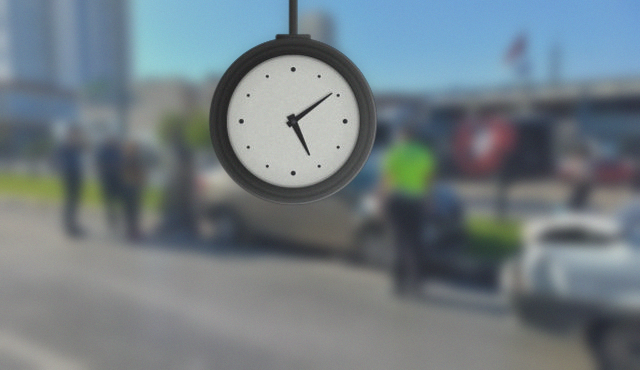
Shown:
5 h 09 min
